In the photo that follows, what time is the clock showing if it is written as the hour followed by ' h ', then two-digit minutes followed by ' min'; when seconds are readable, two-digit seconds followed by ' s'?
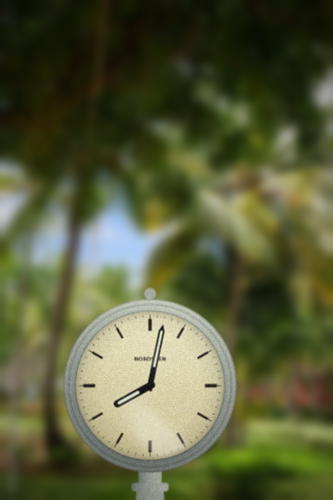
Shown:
8 h 02 min
